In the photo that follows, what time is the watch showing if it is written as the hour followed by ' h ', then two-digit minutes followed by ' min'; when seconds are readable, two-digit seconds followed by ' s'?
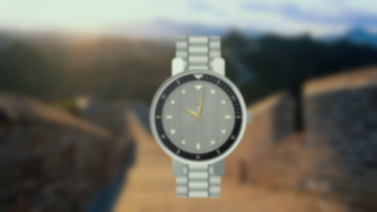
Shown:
10 h 02 min
